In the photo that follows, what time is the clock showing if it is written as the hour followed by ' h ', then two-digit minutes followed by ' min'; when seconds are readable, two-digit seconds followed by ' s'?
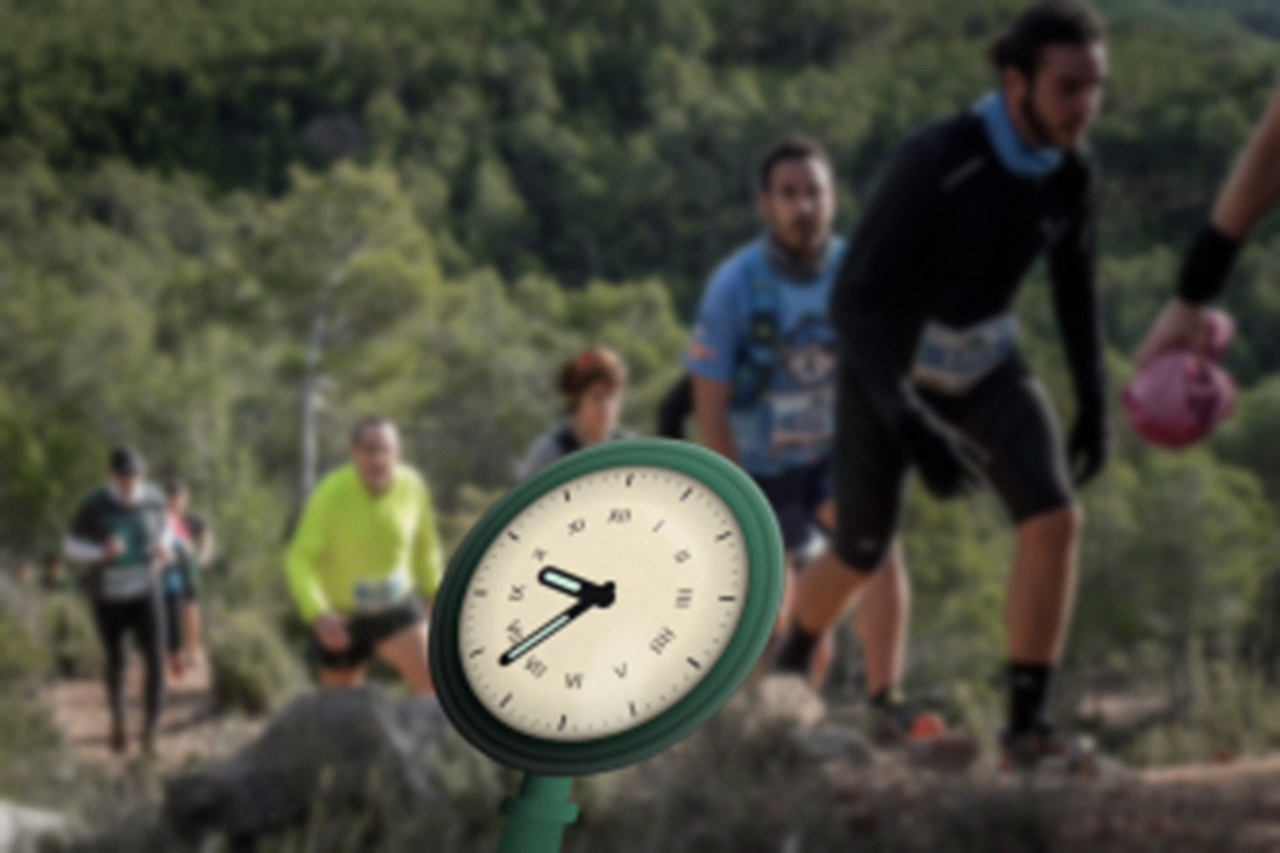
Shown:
9 h 38 min
